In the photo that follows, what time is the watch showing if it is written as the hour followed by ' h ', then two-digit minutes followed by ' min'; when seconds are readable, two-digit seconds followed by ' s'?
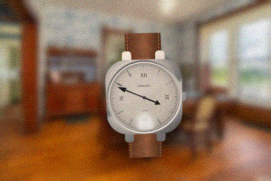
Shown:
3 h 49 min
